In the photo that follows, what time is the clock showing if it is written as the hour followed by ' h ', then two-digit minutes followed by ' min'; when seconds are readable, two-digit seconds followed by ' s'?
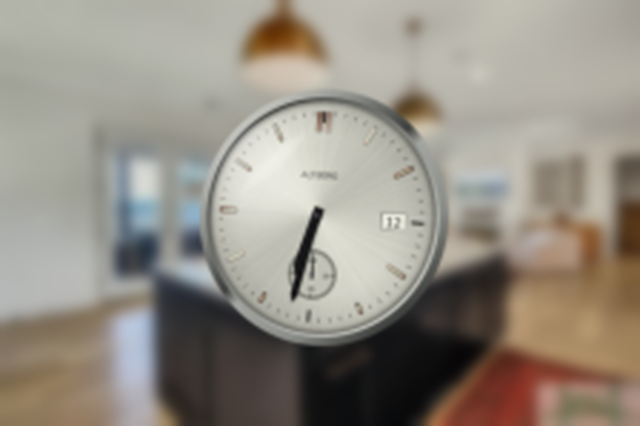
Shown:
6 h 32 min
